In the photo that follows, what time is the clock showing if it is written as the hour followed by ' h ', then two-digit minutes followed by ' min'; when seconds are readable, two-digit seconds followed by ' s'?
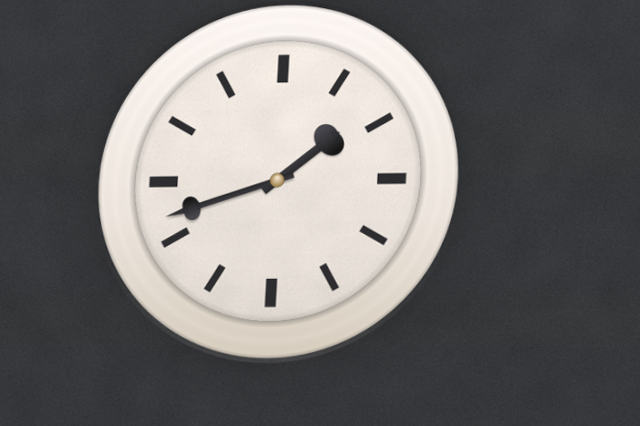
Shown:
1 h 42 min
